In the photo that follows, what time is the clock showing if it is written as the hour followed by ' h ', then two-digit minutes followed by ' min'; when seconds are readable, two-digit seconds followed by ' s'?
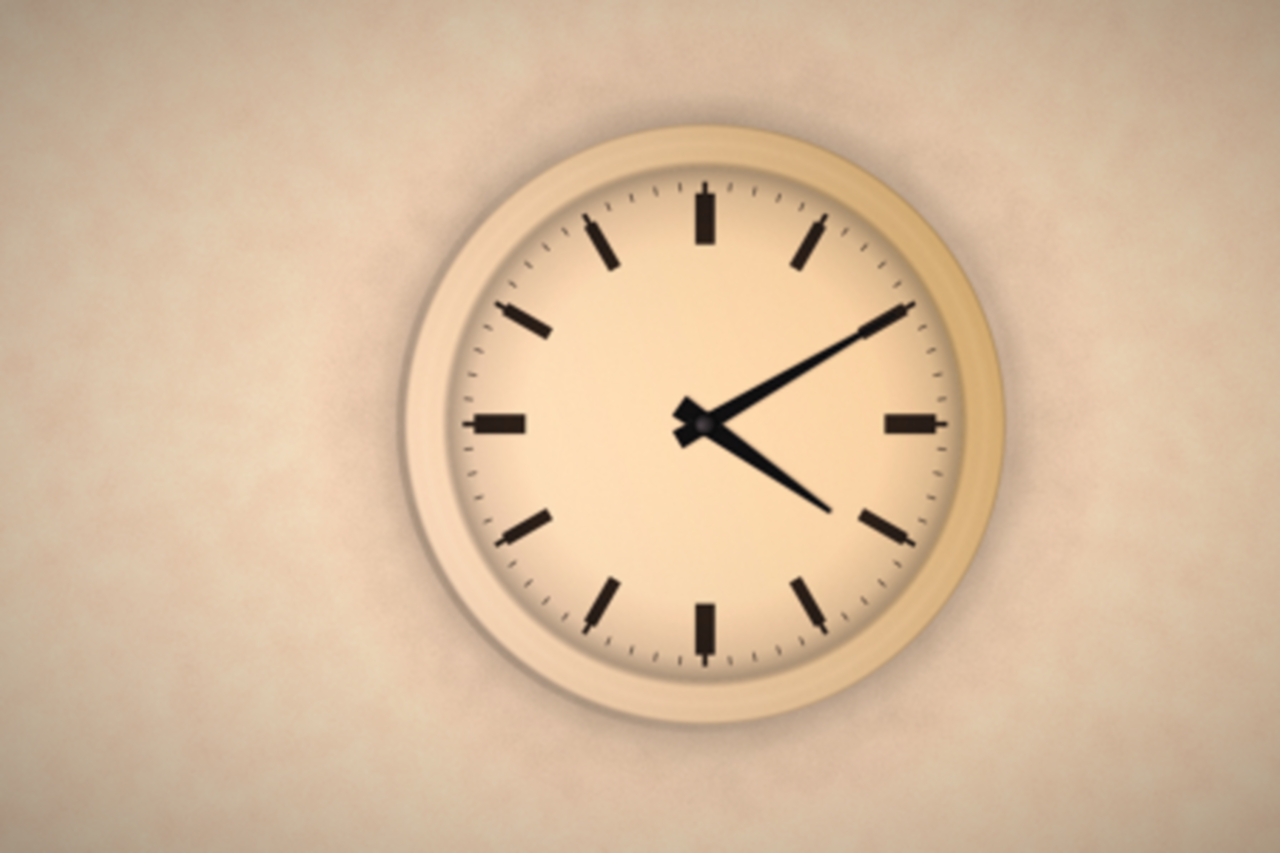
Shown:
4 h 10 min
